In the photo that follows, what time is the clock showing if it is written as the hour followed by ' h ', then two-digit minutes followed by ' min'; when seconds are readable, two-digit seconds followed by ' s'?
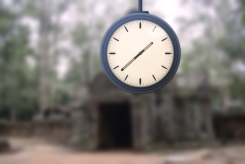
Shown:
1 h 38 min
